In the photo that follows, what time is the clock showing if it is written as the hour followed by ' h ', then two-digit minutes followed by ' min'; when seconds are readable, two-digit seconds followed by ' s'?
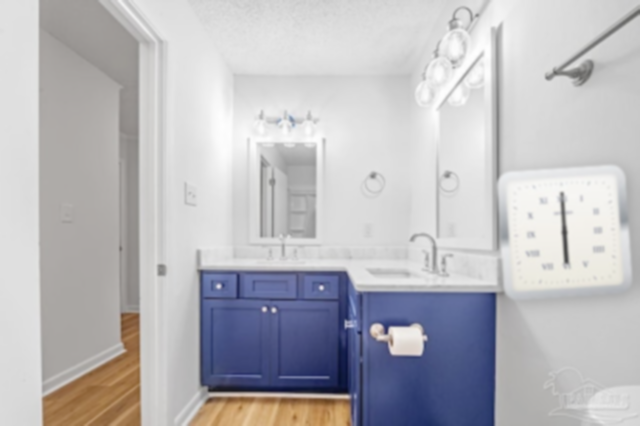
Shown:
6 h 00 min
